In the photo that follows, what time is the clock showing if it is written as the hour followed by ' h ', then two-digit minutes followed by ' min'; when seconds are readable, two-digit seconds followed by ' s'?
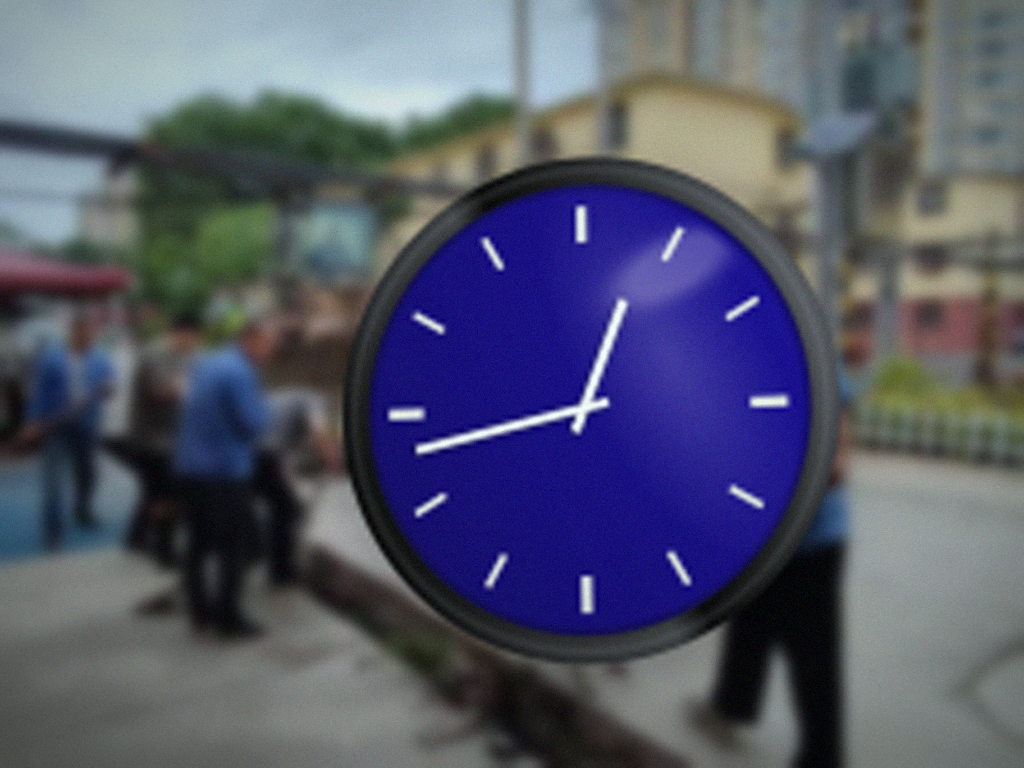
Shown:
12 h 43 min
